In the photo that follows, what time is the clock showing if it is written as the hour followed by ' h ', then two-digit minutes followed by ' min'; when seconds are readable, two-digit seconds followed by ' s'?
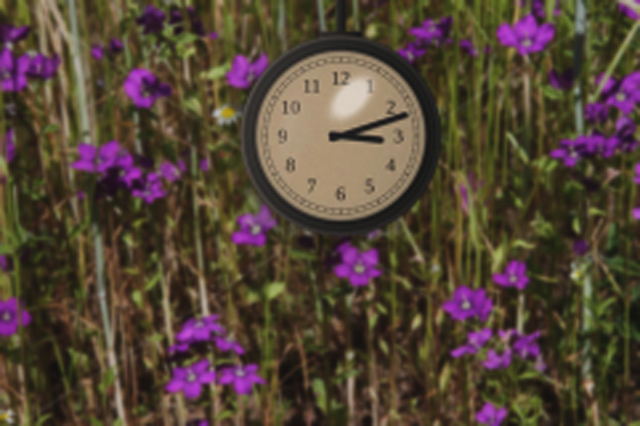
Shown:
3 h 12 min
